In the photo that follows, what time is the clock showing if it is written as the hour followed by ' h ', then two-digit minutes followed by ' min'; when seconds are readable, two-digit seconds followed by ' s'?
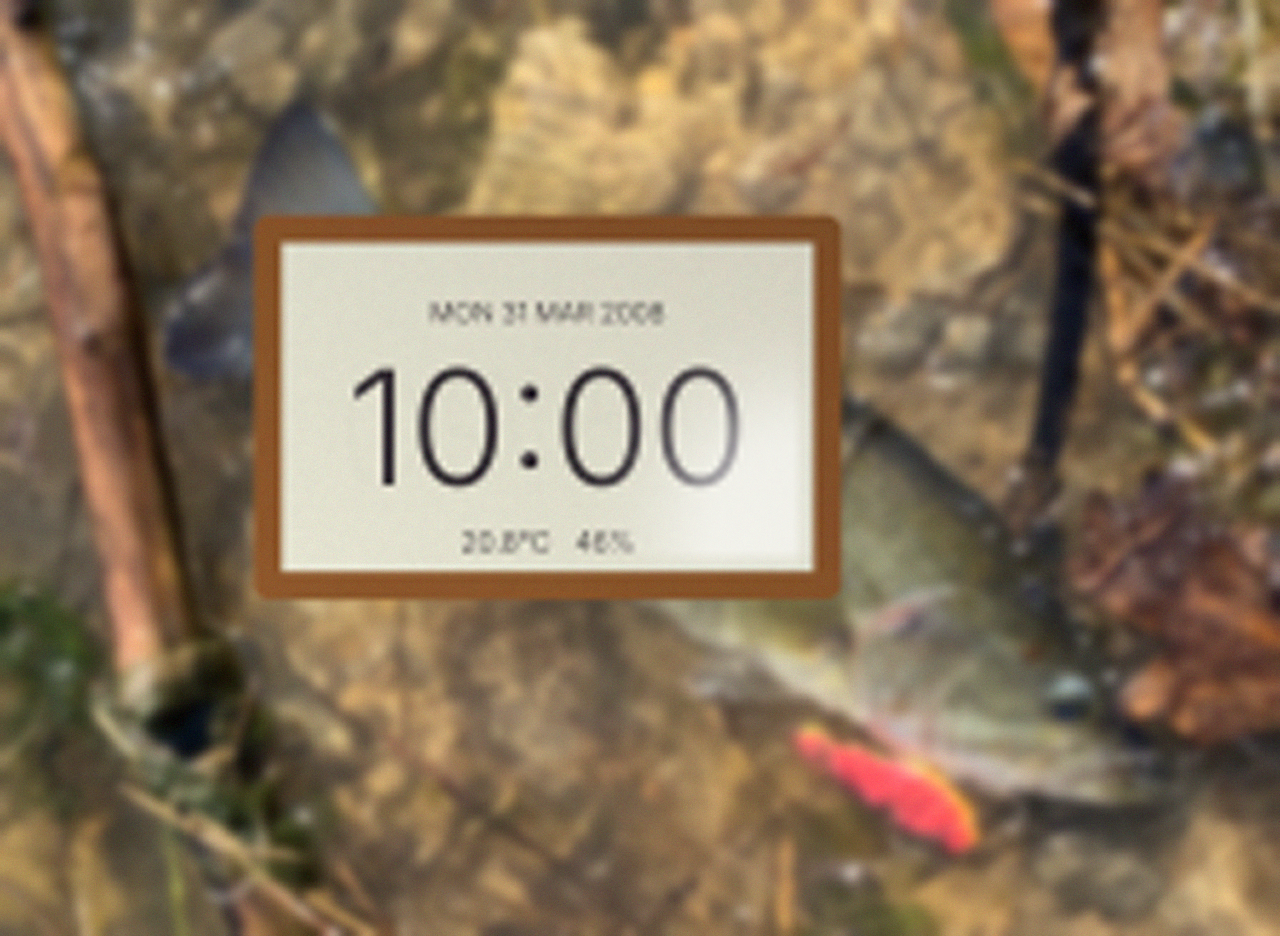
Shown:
10 h 00 min
